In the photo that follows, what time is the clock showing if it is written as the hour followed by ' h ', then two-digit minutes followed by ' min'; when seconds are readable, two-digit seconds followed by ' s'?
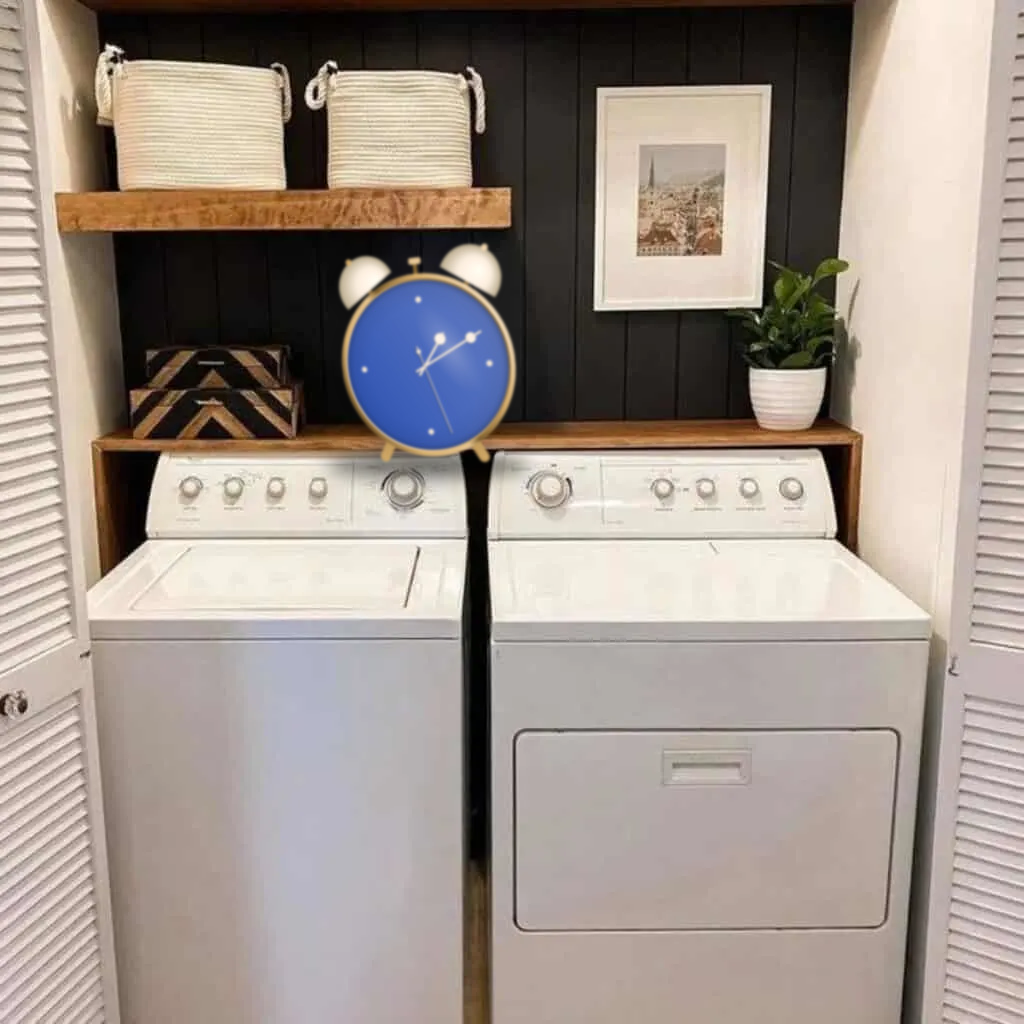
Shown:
1 h 10 min 27 s
